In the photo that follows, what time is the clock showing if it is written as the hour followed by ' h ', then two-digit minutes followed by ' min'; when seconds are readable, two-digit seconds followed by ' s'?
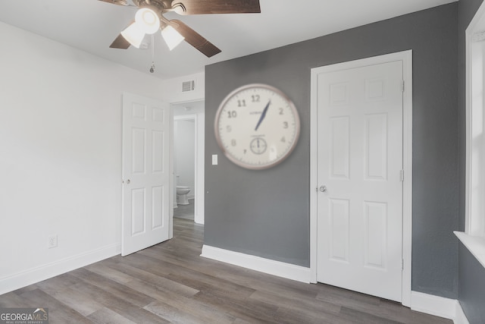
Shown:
1 h 05 min
